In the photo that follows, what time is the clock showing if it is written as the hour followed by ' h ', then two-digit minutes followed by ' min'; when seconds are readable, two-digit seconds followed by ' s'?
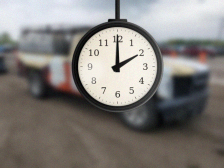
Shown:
2 h 00 min
